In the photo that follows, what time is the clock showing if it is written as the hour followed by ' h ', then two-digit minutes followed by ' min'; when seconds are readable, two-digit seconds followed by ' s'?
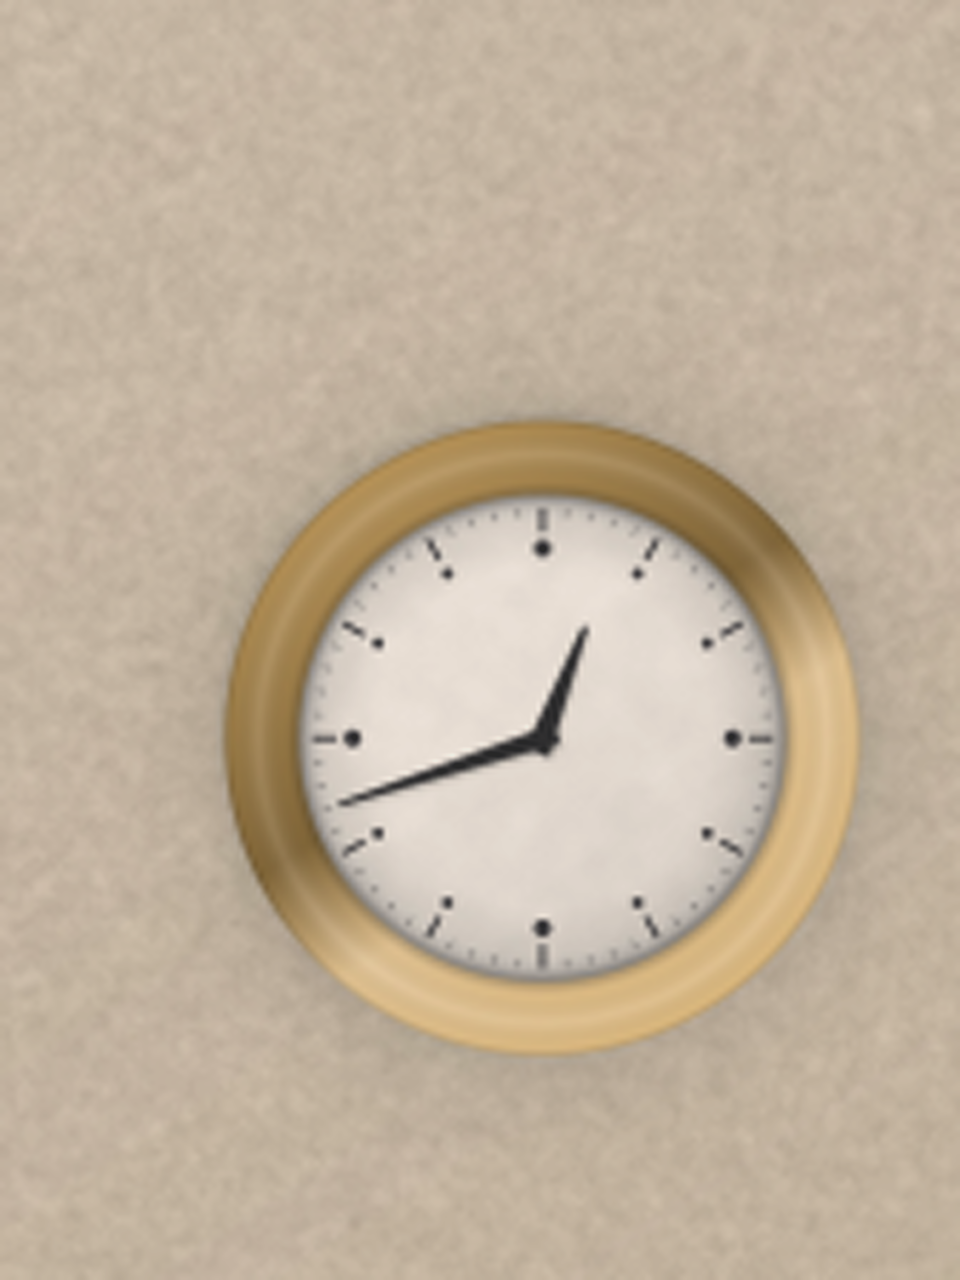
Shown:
12 h 42 min
